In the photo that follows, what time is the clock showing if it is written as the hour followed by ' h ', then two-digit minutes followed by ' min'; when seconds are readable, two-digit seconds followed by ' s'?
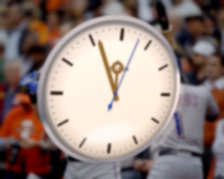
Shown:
11 h 56 min 03 s
